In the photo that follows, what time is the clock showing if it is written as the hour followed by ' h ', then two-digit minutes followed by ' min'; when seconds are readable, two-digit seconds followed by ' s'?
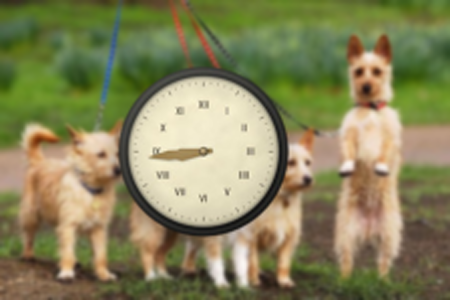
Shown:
8 h 44 min
